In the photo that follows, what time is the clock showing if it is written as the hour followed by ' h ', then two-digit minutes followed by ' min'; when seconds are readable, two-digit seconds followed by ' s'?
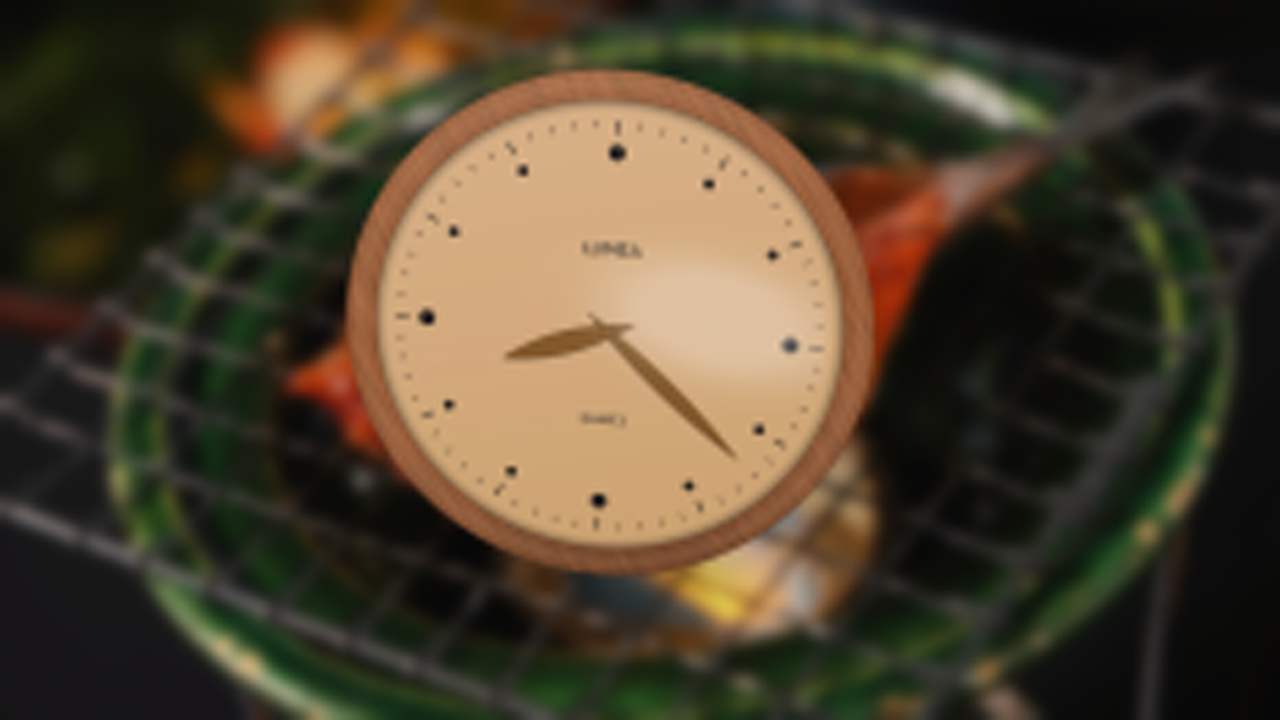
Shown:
8 h 22 min
